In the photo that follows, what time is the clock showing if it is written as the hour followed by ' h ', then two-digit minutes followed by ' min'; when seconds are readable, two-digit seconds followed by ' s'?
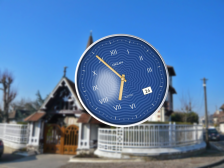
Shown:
6 h 55 min
